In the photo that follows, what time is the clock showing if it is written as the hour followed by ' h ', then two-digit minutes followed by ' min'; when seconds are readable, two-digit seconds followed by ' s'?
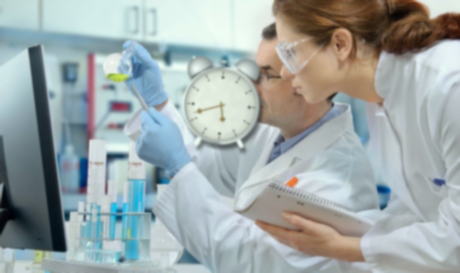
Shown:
5 h 42 min
